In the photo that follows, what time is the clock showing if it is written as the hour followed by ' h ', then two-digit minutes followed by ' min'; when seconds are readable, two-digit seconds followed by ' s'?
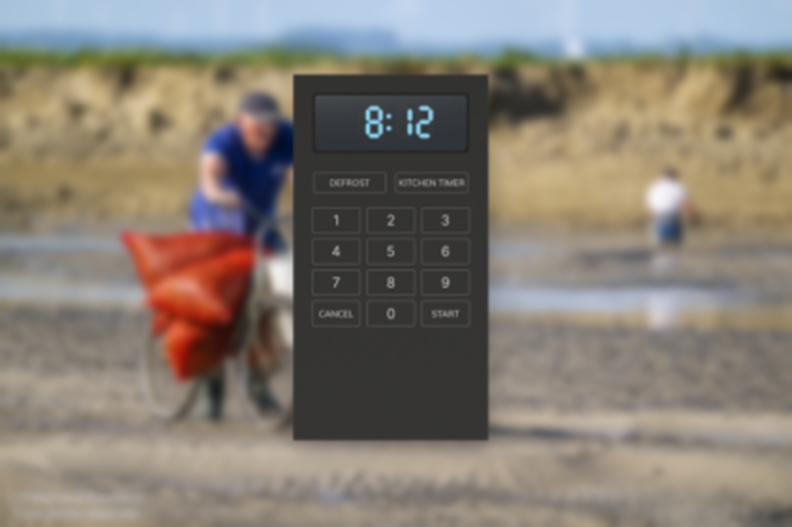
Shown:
8 h 12 min
